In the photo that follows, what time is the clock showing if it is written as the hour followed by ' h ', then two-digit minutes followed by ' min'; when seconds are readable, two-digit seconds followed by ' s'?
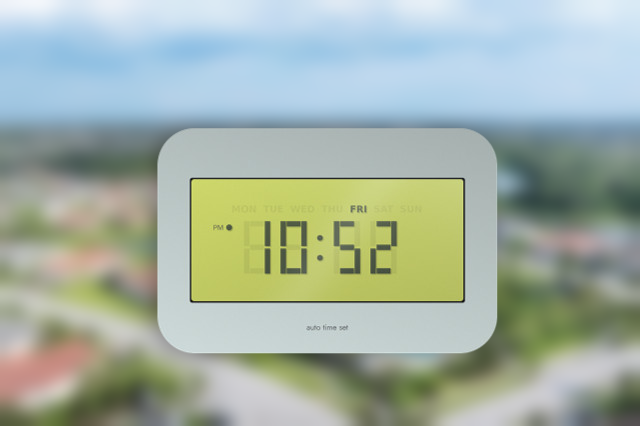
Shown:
10 h 52 min
